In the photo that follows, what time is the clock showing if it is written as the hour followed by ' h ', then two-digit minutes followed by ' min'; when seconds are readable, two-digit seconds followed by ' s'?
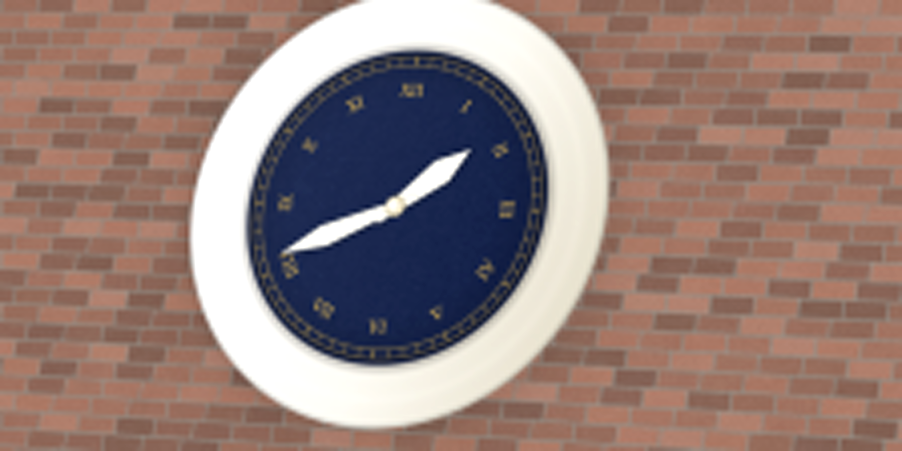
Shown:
1 h 41 min
